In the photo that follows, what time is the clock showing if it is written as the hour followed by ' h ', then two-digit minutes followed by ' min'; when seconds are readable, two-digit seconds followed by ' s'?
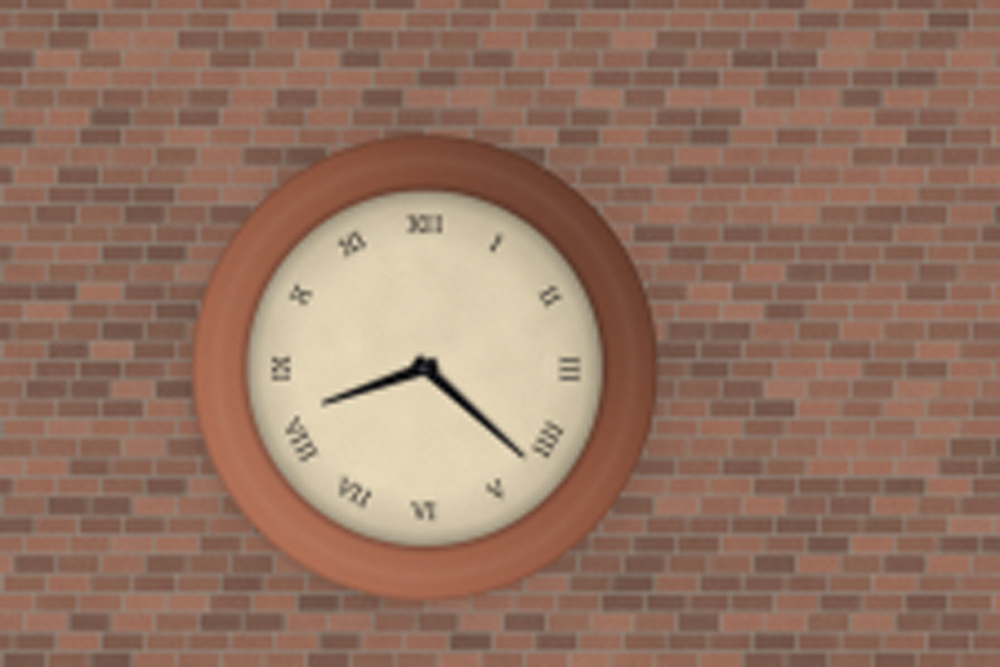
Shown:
8 h 22 min
